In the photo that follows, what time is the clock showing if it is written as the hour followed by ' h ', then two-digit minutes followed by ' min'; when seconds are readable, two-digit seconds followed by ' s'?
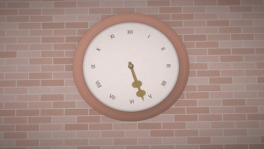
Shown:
5 h 27 min
